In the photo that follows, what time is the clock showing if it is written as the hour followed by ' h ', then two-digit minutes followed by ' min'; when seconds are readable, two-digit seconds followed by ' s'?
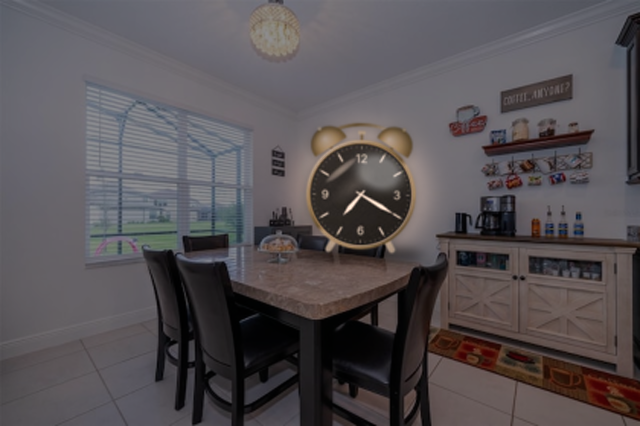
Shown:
7 h 20 min
